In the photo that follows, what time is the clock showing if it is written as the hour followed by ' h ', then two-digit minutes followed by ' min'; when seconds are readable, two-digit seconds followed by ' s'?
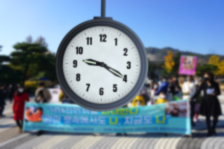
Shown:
9 h 20 min
